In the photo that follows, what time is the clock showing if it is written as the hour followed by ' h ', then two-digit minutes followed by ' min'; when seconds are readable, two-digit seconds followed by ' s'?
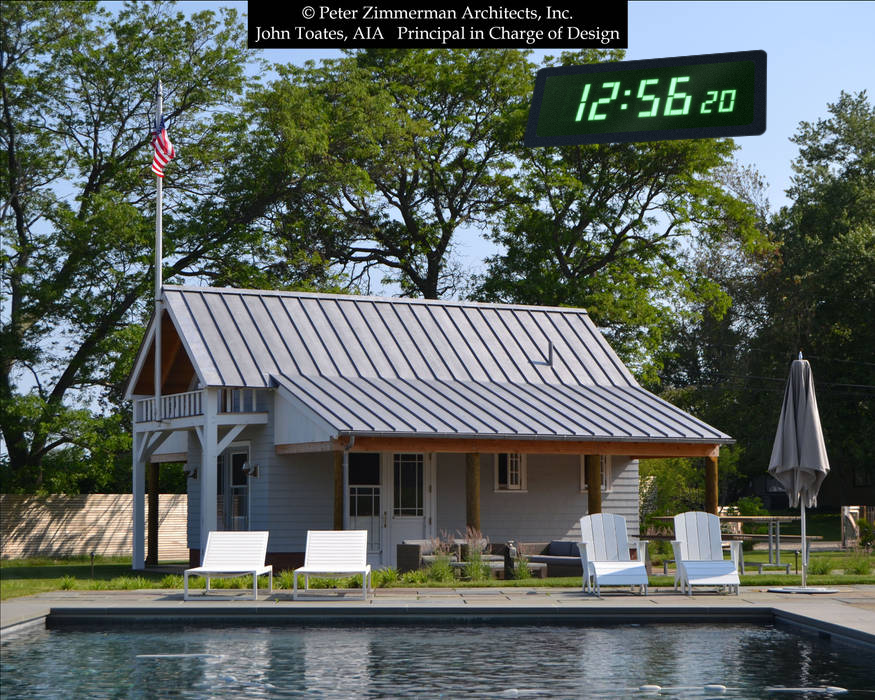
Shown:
12 h 56 min 20 s
